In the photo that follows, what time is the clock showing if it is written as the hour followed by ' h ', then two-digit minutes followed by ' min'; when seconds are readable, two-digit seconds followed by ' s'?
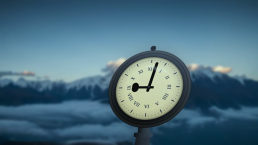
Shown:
9 h 02 min
